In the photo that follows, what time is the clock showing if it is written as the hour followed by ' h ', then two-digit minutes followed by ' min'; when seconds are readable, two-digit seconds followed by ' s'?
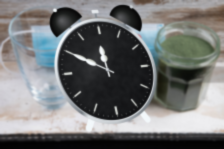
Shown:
11 h 50 min
